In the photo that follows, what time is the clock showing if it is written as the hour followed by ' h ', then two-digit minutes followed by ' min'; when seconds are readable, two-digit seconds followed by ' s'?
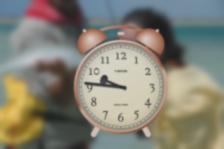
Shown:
9 h 46 min
